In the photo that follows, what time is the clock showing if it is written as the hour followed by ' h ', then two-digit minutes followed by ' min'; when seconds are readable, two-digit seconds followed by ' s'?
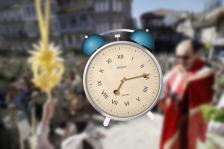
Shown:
7 h 14 min
